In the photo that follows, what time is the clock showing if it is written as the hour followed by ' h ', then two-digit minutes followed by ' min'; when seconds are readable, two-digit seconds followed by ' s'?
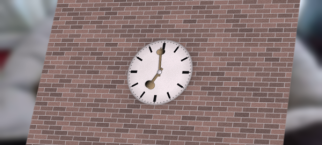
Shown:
6 h 59 min
